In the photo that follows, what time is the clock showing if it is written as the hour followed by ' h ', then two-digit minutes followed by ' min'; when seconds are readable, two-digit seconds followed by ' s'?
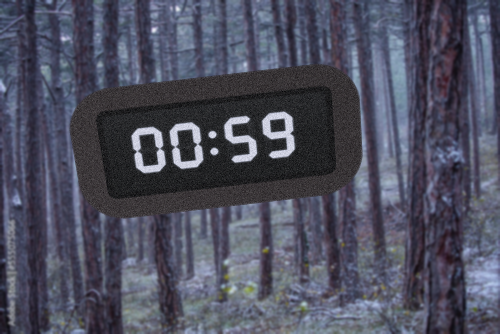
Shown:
0 h 59 min
